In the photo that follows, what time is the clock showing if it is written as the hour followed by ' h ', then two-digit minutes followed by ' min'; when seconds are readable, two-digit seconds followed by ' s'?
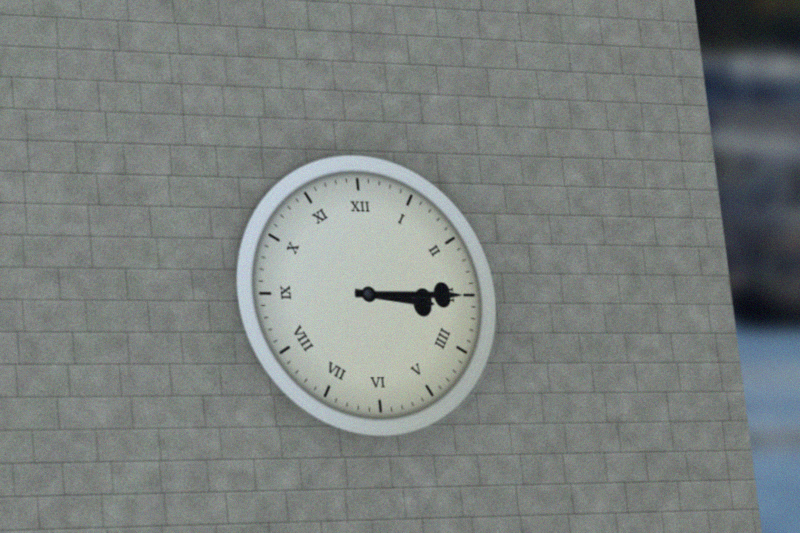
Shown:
3 h 15 min
